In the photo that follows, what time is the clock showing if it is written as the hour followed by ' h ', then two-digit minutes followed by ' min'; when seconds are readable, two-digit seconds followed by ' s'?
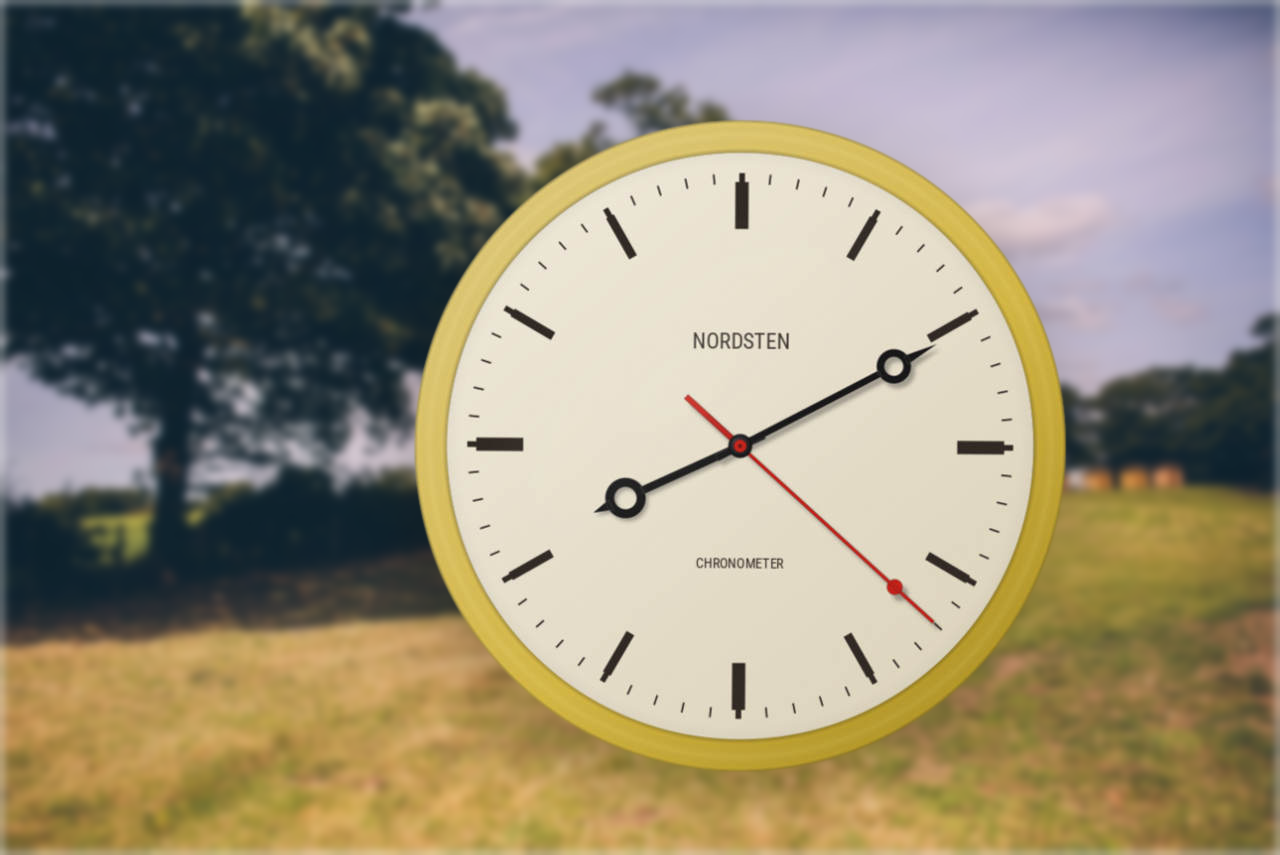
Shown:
8 h 10 min 22 s
